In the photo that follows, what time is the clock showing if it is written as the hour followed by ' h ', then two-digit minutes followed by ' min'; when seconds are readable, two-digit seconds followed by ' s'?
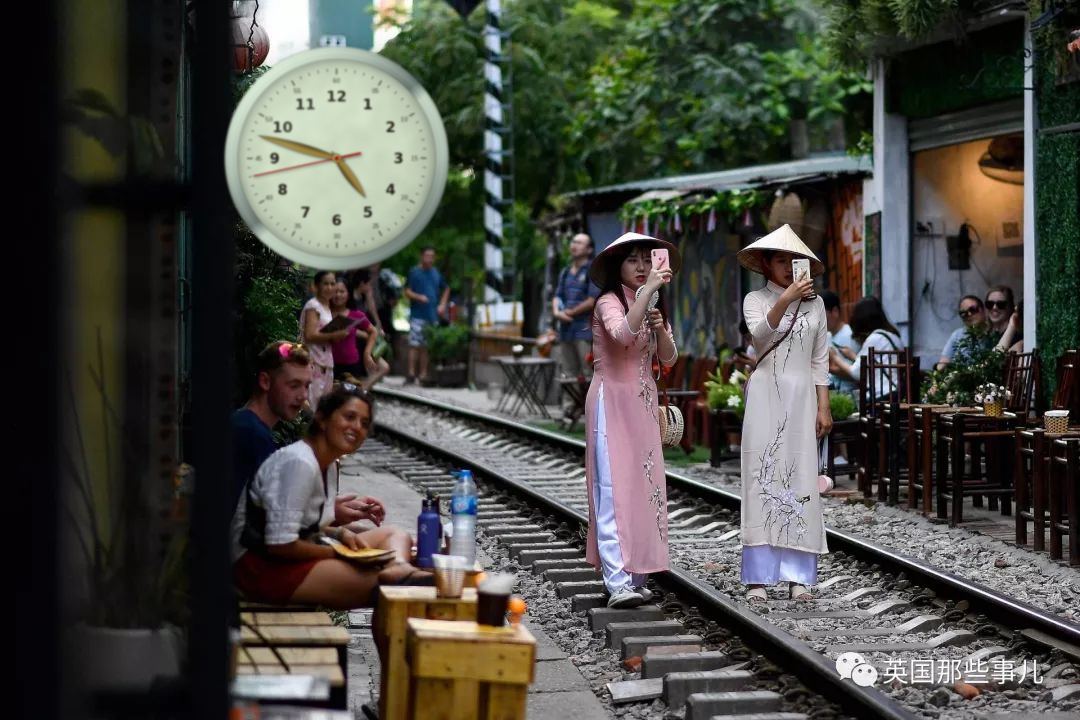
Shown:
4 h 47 min 43 s
